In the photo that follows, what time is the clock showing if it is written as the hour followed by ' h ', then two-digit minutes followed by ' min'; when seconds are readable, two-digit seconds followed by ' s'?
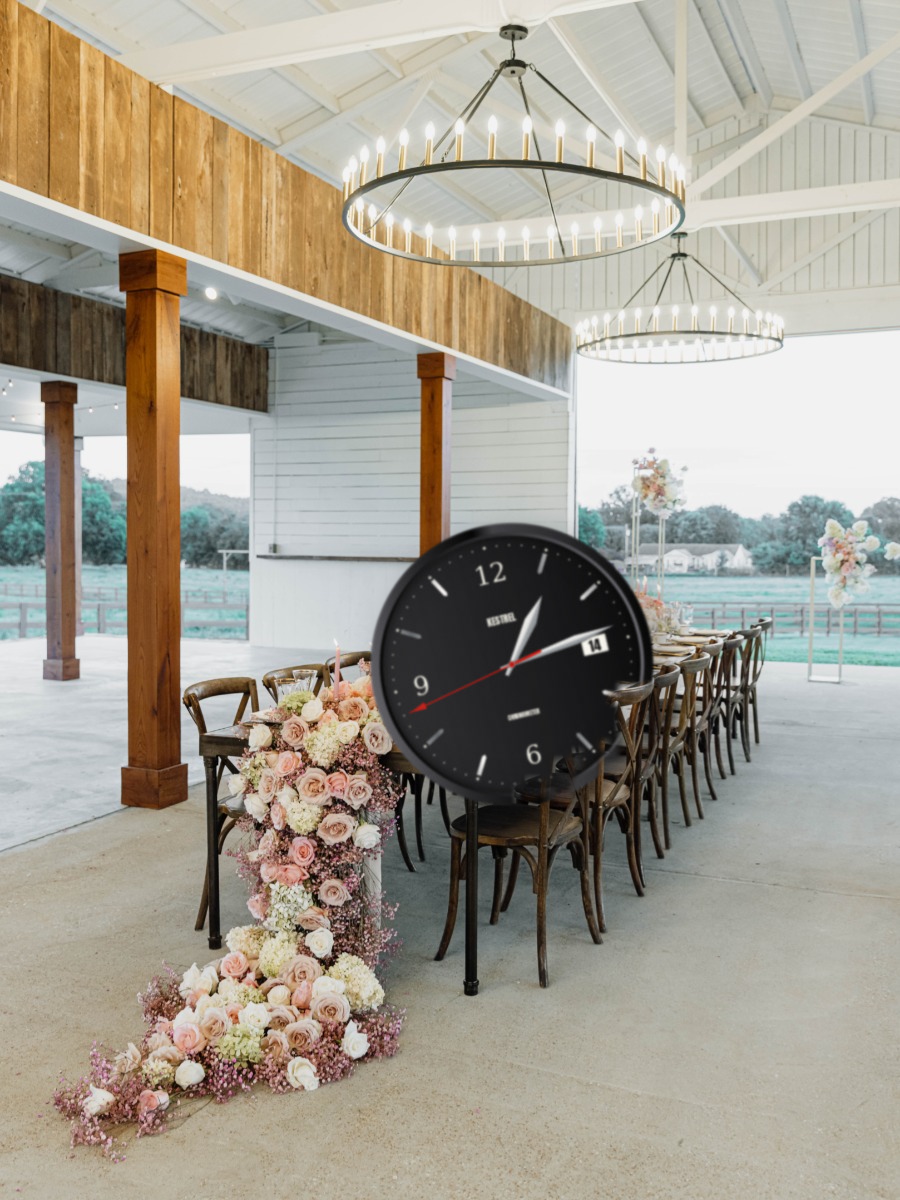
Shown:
1 h 13 min 43 s
